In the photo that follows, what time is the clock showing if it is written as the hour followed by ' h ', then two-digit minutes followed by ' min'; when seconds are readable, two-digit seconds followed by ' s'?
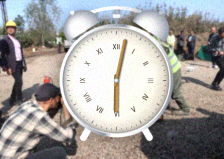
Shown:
6 h 02 min
